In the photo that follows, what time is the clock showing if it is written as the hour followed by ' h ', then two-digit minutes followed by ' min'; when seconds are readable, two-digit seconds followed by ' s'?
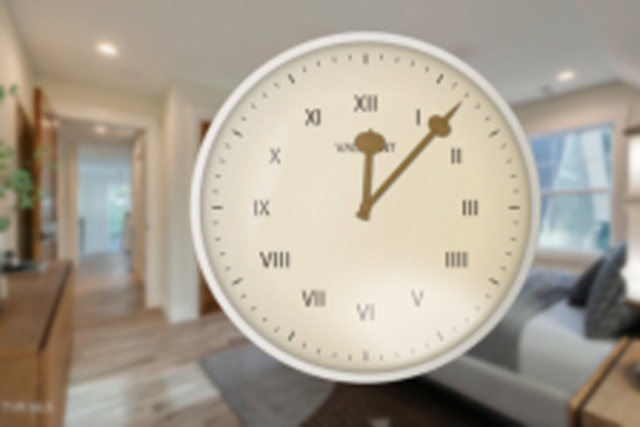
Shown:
12 h 07 min
